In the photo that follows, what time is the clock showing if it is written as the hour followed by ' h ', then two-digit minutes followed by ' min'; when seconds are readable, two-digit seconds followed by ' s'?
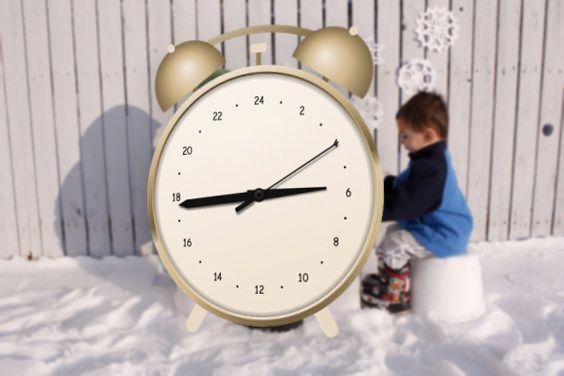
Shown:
5 h 44 min 10 s
